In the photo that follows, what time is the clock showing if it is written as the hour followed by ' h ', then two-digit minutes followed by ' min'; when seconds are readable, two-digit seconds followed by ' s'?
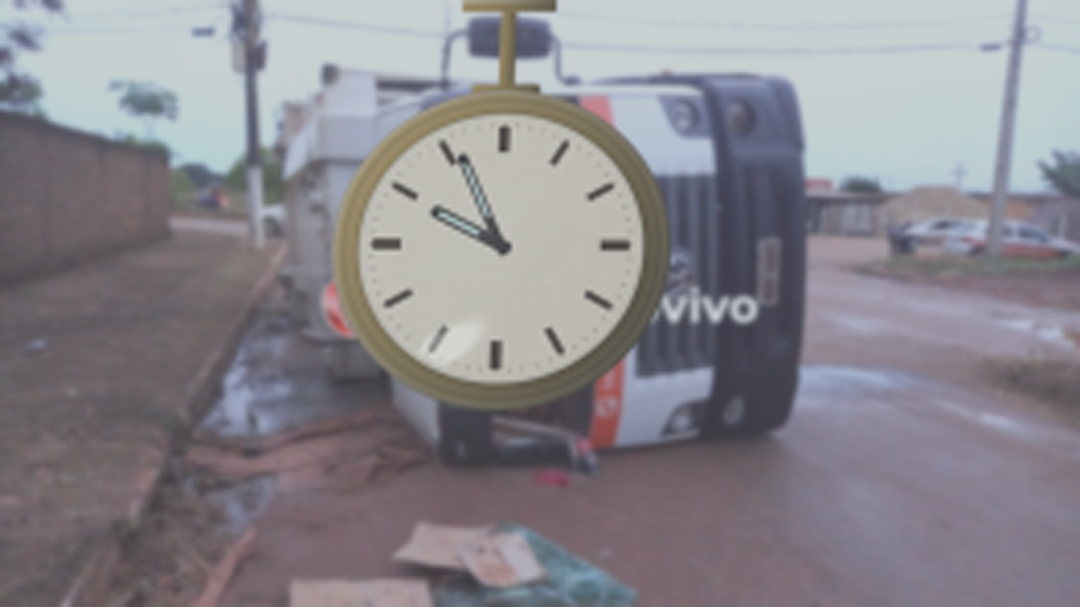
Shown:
9 h 56 min
